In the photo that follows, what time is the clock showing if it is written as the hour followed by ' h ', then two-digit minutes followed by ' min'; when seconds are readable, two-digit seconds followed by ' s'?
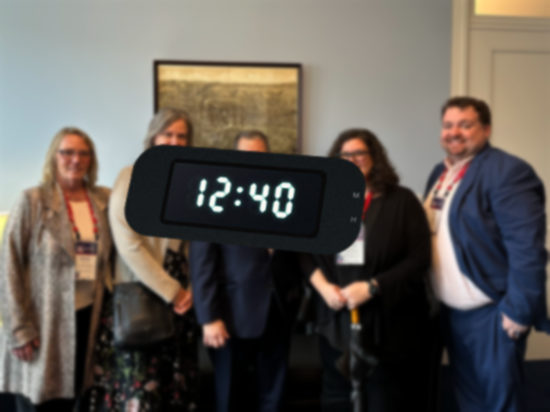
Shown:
12 h 40 min
